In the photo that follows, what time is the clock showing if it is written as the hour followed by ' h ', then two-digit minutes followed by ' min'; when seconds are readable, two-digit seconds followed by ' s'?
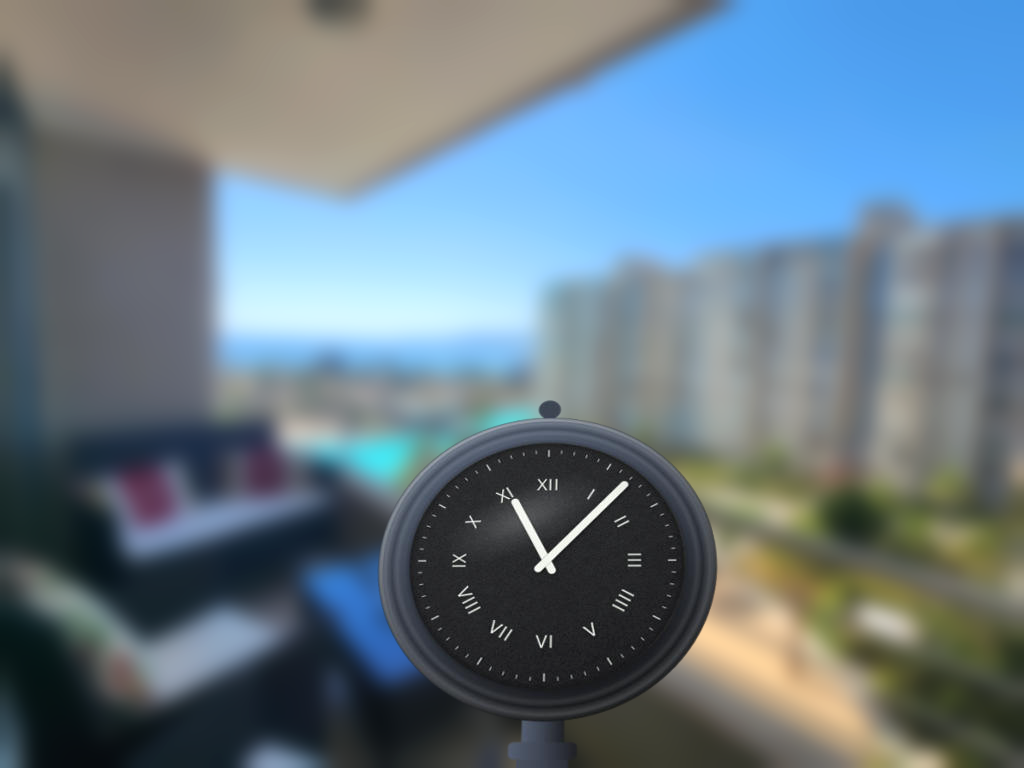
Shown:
11 h 07 min
